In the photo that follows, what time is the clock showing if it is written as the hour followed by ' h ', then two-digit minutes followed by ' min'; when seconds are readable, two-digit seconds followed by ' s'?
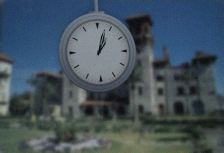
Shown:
1 h 03 min
